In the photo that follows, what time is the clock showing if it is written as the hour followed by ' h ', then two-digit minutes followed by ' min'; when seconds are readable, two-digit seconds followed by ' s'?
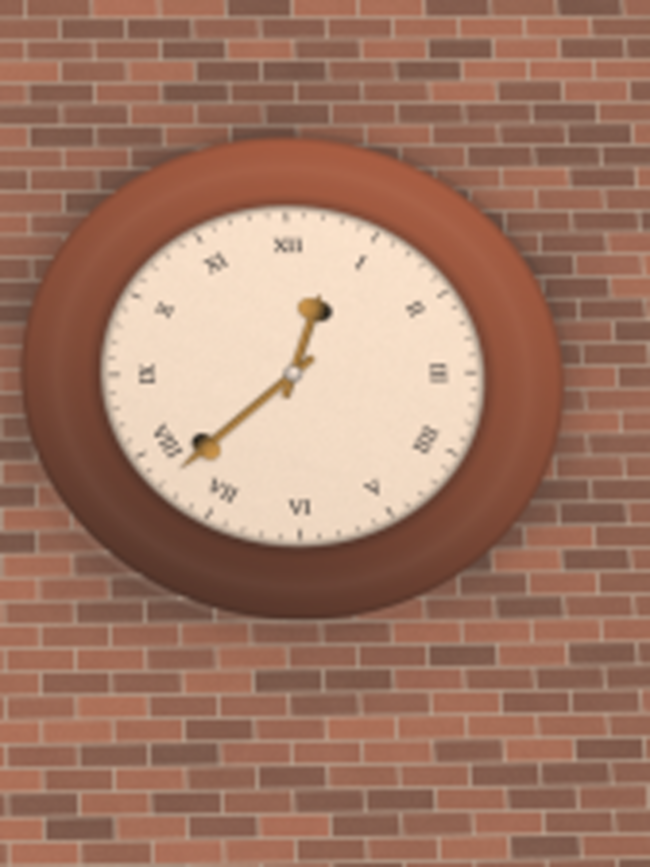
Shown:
12 h 38 min
